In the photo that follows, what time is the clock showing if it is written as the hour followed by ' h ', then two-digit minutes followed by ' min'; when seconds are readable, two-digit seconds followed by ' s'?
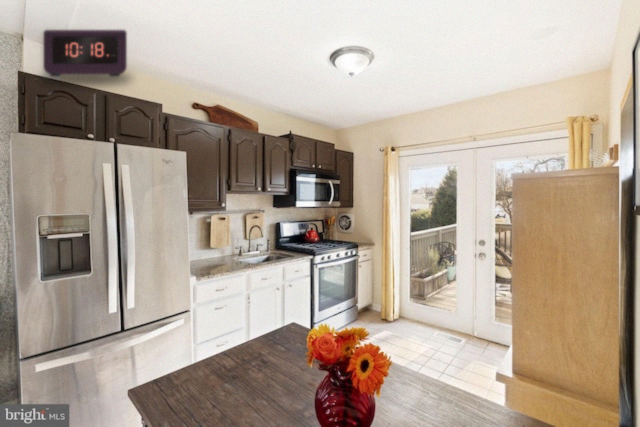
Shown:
10 h 18 min
